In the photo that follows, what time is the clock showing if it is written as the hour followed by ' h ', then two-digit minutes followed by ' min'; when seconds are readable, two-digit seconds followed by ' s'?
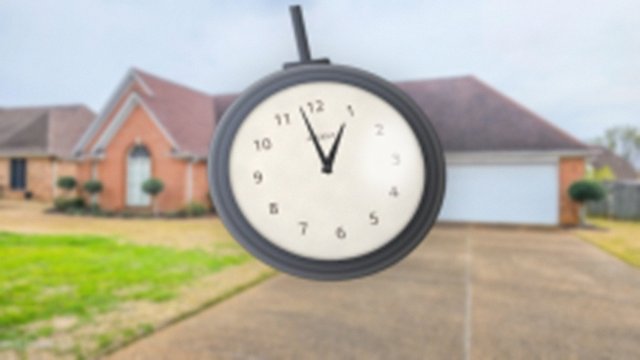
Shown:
12 h 58 min
